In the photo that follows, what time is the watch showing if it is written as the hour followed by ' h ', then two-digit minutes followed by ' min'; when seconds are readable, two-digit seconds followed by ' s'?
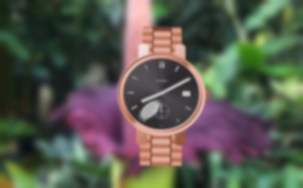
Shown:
8 h 10 min
